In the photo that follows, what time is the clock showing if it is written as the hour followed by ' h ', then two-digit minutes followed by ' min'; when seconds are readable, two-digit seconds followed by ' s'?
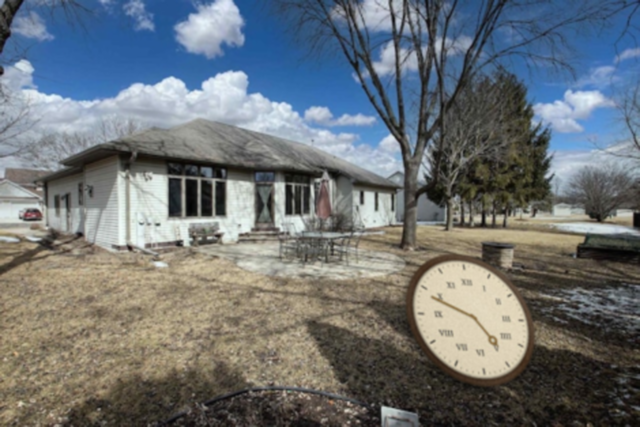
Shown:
4 h 49 min
